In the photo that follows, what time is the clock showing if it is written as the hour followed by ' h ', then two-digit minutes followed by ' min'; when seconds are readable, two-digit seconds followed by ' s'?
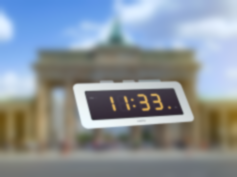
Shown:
11 h 33 min
